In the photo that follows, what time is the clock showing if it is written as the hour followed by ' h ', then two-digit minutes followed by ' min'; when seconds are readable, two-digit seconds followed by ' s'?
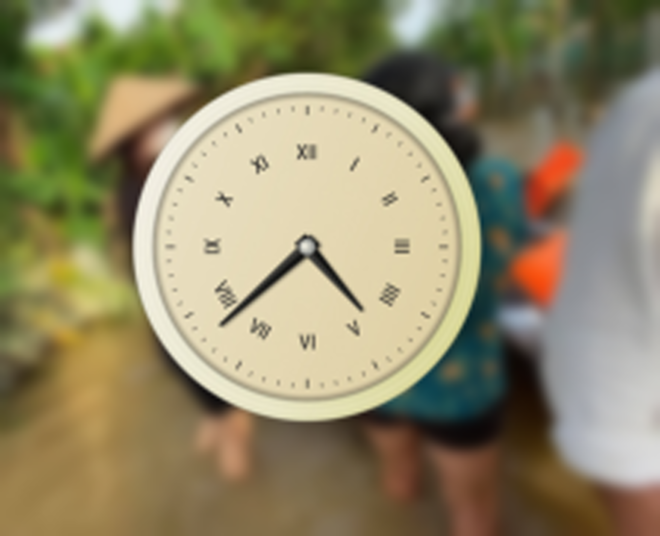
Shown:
4 h 38 min
